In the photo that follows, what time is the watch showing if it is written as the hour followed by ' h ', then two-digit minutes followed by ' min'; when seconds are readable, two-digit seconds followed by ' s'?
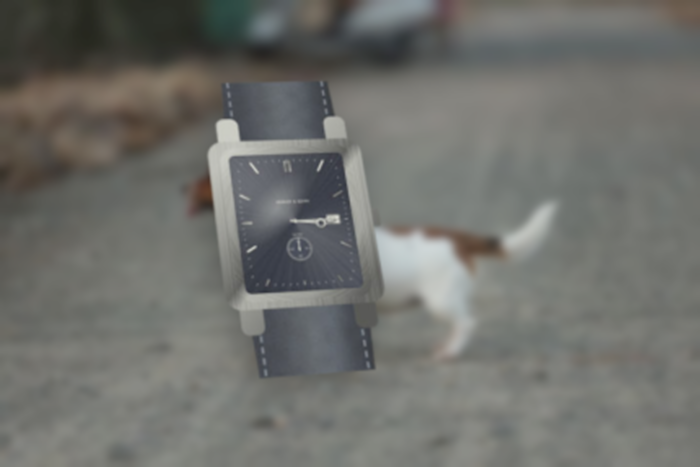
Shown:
3 h 15 min
